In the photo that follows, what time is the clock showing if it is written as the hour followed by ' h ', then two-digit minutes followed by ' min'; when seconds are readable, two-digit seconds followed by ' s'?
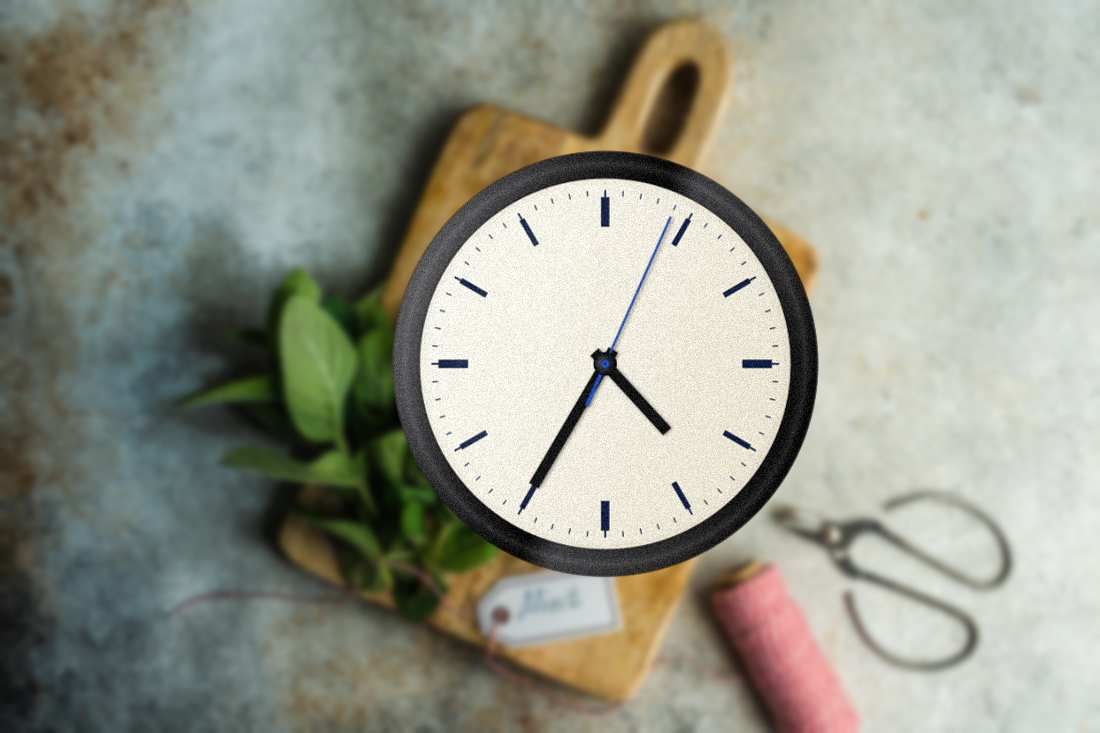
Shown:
4 h 35 min 04 s
